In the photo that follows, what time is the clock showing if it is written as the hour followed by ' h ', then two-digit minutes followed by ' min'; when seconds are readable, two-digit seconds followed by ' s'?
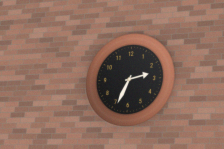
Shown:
2 h 34 min
